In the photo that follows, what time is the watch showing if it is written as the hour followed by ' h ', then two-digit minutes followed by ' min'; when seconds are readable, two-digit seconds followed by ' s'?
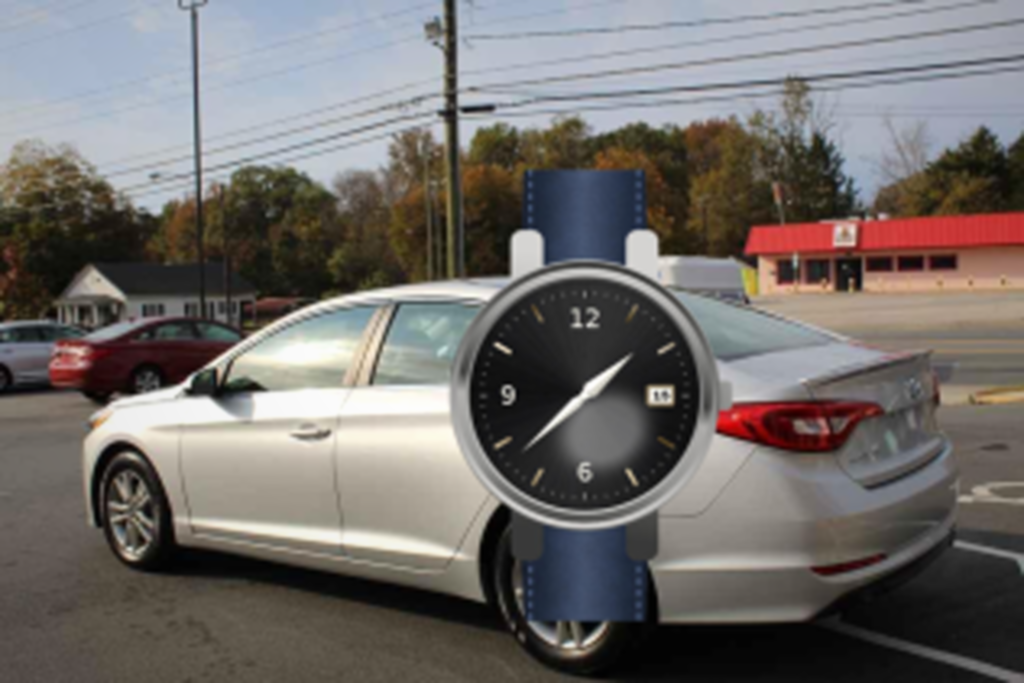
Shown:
1 h 38 min
